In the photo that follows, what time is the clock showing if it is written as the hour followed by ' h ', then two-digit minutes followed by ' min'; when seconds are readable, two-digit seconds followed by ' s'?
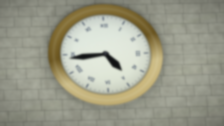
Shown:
4 h 44 min
